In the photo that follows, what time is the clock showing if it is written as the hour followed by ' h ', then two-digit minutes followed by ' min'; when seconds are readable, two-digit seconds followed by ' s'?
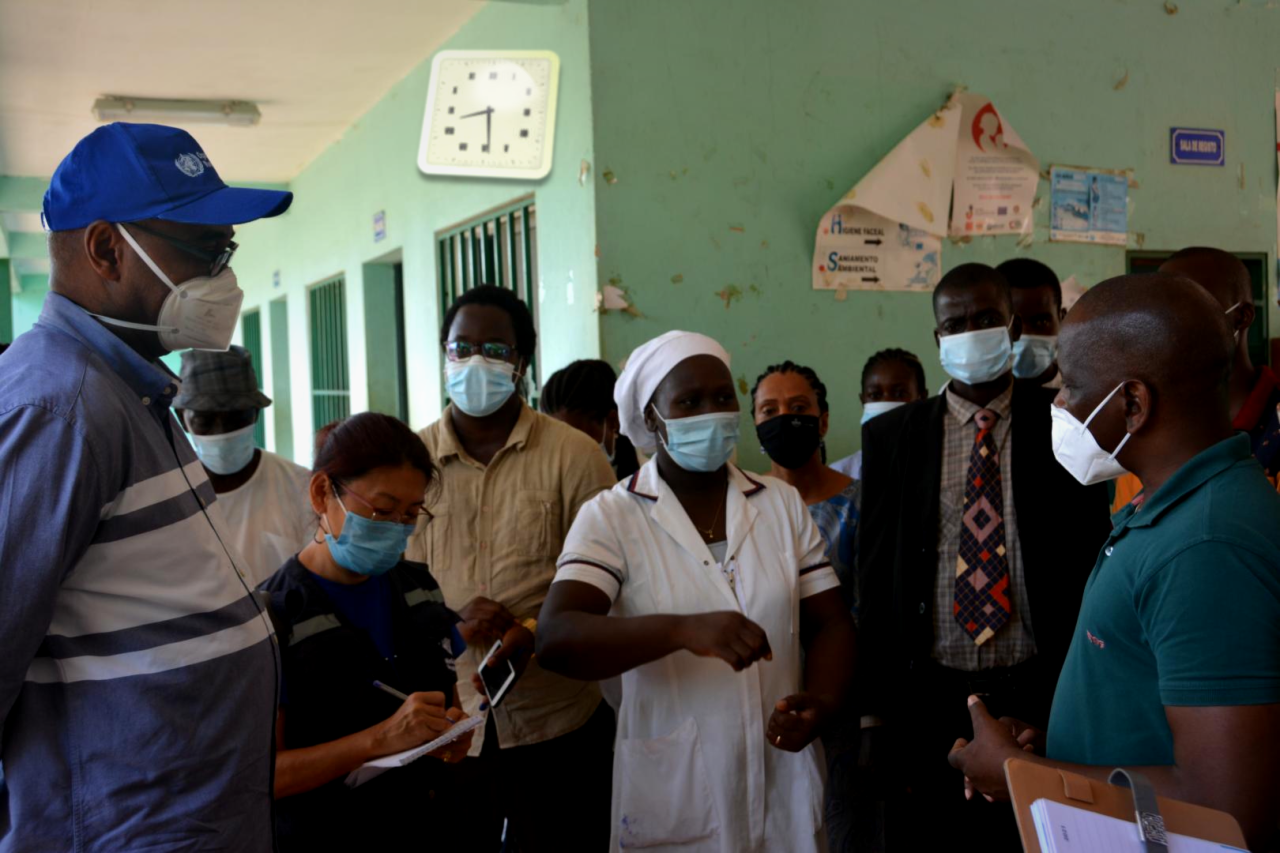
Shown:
8 h 29 min
